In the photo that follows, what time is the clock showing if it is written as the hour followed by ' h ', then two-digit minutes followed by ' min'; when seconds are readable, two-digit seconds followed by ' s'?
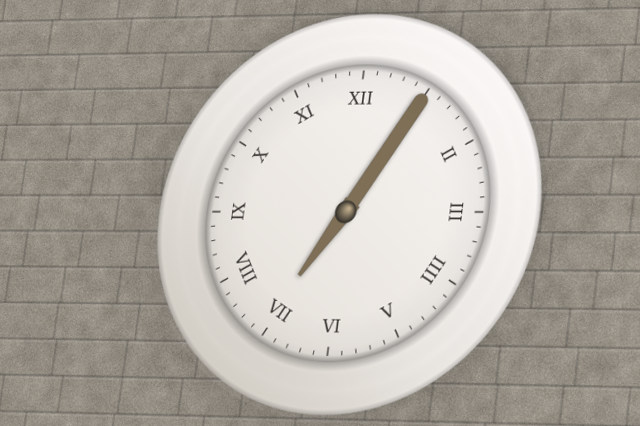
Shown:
7 h 05 min
